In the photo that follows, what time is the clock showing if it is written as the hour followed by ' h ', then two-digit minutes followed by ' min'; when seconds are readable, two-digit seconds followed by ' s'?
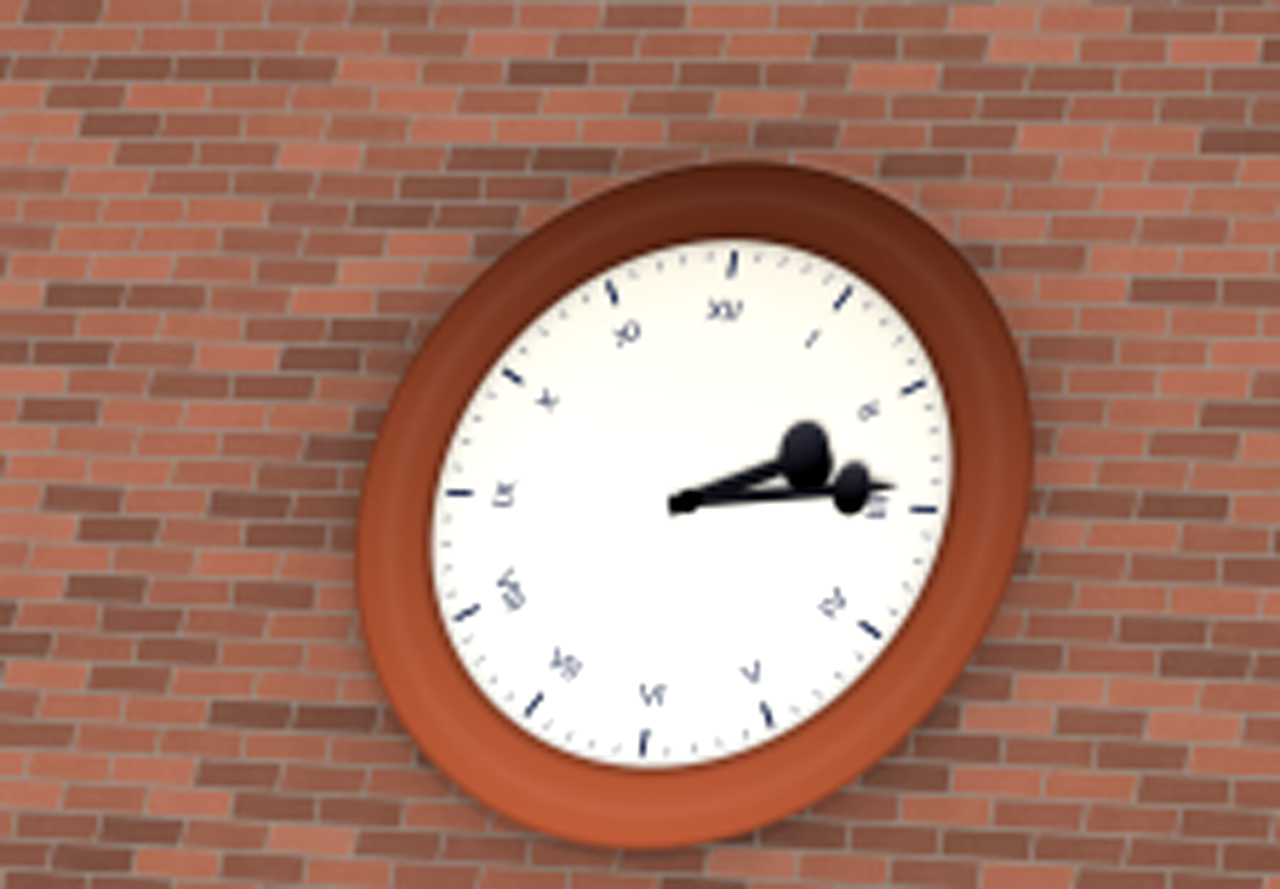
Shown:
2 h 14 min
